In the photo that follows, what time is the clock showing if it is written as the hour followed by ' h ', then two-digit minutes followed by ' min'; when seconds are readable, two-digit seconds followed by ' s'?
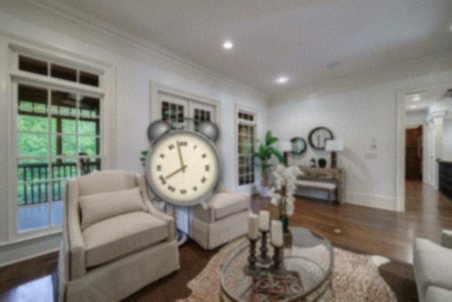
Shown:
7 h 58 min
